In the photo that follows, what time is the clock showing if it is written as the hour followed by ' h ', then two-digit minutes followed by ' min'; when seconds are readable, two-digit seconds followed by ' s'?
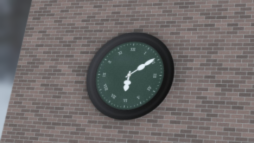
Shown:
6 h 09 min
